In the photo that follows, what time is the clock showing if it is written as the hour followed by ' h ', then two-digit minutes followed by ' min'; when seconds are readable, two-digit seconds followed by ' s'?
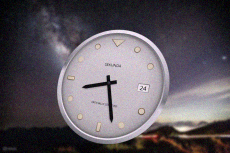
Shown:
8 h 27 min
